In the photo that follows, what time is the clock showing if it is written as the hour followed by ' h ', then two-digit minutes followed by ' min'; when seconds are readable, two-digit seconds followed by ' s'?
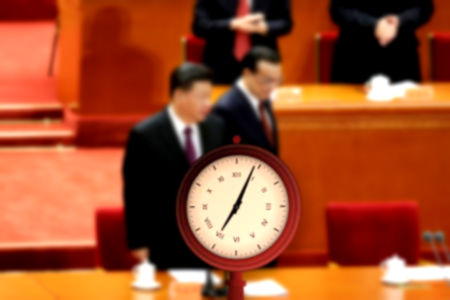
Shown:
7 h 04 min
